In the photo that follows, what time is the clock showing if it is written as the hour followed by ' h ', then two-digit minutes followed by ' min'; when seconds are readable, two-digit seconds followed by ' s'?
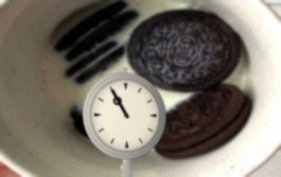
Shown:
10 h 55 min
